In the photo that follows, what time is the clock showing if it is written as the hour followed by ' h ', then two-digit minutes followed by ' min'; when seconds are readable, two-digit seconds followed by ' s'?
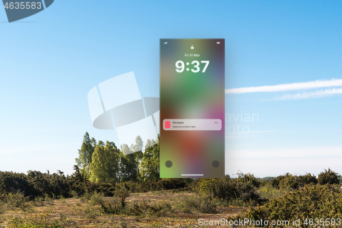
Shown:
9 h 37 min
